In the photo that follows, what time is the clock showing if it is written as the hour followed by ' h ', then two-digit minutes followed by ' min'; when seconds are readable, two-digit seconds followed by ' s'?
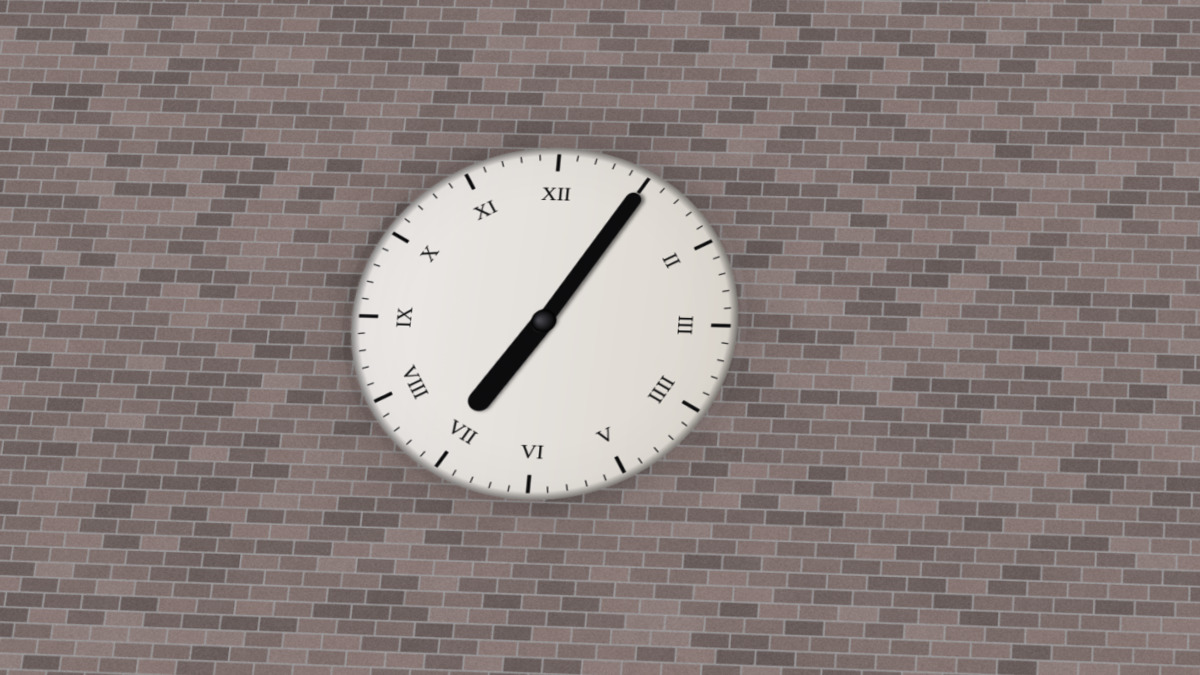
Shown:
7 h 05 min
